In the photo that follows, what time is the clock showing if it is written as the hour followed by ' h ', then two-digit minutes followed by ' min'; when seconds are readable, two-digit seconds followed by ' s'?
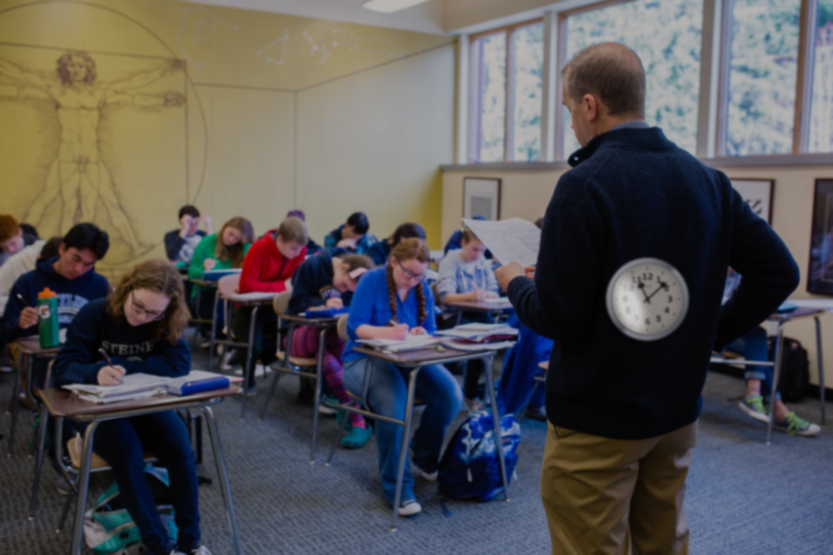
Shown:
11 h 08 min
